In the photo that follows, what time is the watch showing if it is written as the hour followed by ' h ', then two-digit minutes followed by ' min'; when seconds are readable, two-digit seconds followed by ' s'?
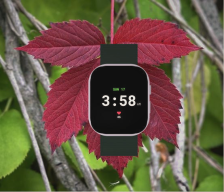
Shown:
3 h 58 min
